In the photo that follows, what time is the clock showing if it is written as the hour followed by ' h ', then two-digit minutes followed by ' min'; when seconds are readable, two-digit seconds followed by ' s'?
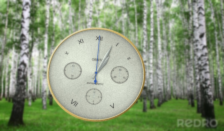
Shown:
1 h 04 min
